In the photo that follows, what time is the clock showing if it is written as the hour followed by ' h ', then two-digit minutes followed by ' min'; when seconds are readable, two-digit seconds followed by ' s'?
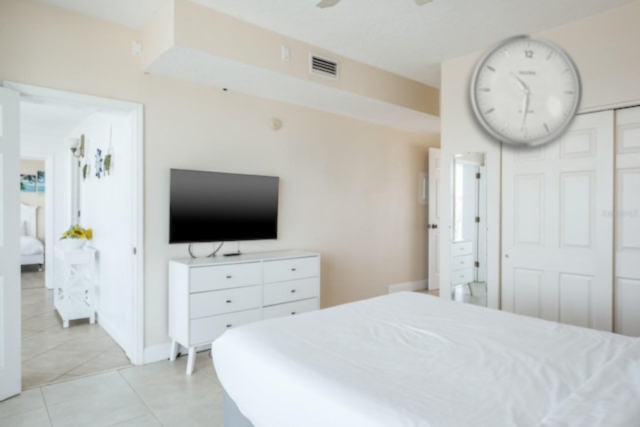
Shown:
10 h 31 min
